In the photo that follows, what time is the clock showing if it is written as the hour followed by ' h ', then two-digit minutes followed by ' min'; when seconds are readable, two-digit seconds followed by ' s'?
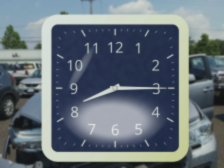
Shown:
8 h 15 min
